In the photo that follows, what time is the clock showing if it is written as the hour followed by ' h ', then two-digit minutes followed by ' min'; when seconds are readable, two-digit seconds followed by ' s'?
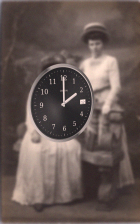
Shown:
2 h 00 min
